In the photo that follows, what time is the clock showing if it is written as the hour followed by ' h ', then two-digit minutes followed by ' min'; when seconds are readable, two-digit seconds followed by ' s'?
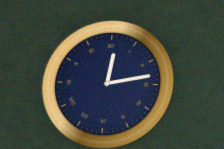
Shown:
12 h 13 min
